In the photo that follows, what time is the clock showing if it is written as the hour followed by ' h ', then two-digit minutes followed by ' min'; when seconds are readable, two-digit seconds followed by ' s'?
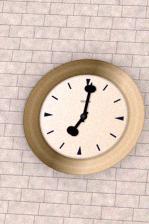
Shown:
7 h 01 min
